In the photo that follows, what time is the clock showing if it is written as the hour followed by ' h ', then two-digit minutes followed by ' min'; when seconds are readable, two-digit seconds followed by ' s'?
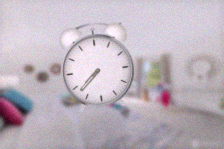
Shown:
7 h 38 min
